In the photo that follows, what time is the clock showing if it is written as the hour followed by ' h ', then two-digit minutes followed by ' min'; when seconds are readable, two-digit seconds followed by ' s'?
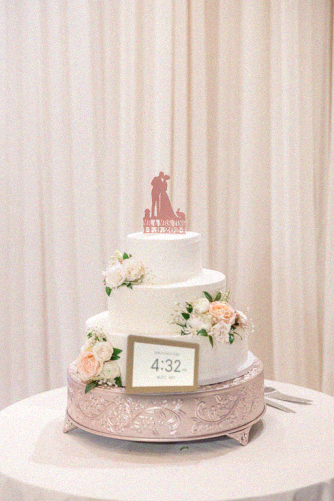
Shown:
4 h 32 min
